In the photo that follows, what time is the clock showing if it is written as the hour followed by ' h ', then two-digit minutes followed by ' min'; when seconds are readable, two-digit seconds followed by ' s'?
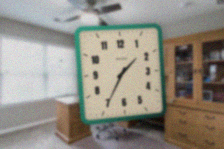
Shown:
1 h 35 min
